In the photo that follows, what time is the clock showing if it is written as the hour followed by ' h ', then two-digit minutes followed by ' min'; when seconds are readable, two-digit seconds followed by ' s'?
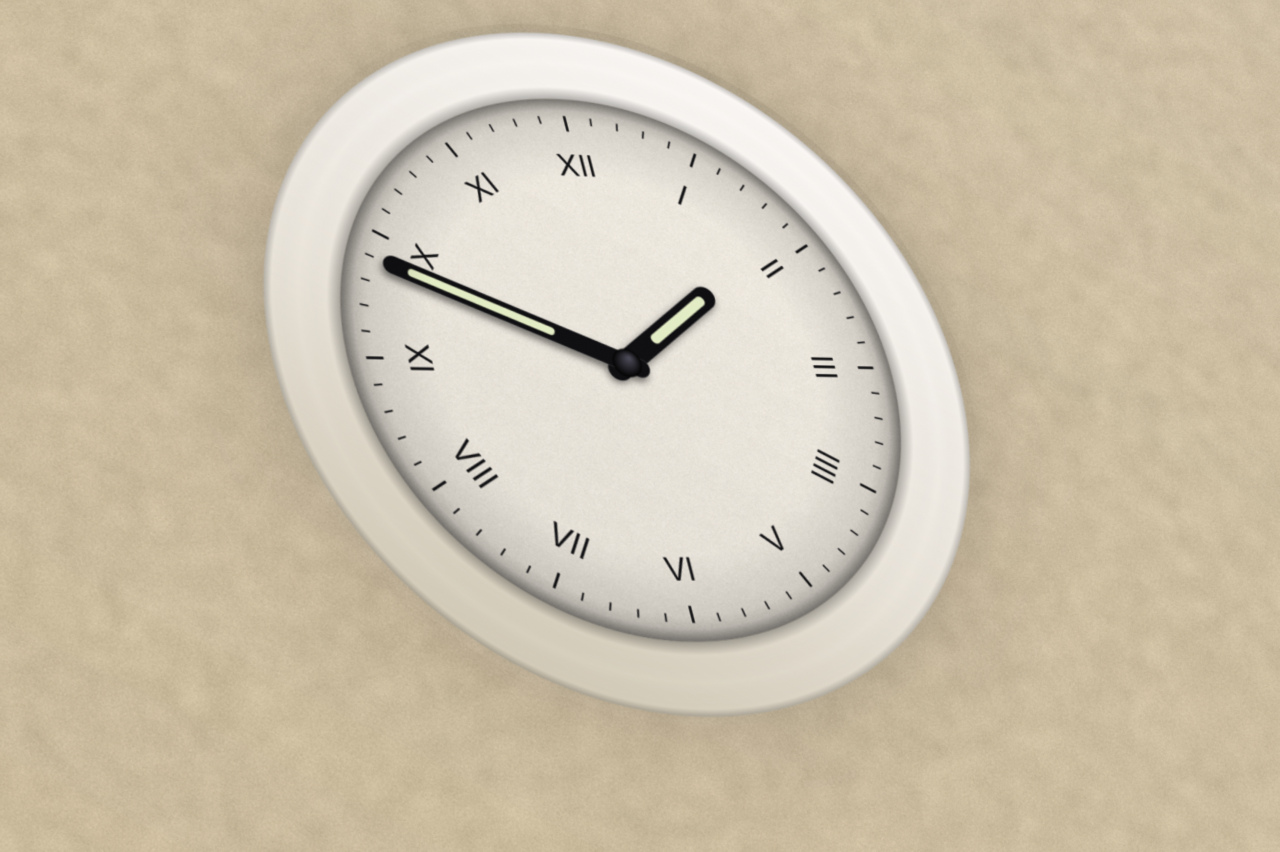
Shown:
1 h 49 min
